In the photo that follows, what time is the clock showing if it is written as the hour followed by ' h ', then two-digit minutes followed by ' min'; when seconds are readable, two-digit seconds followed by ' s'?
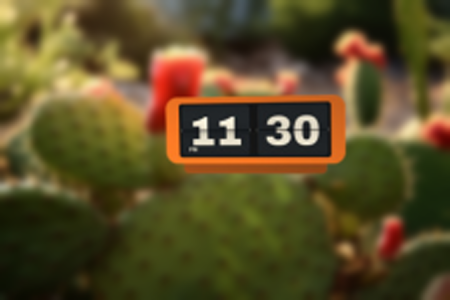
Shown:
11 h 30 min
